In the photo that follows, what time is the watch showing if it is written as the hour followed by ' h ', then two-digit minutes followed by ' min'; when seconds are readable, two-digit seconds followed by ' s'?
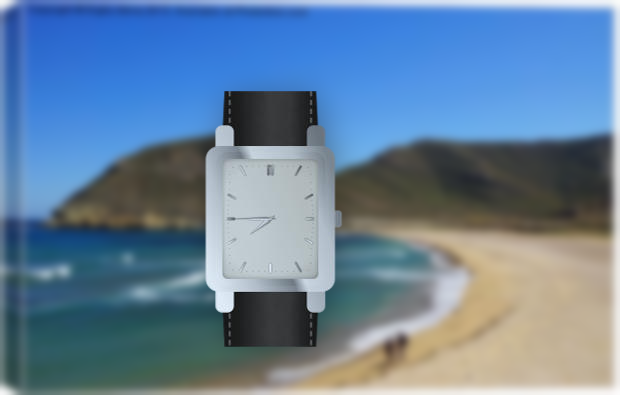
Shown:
7 h 45 min
